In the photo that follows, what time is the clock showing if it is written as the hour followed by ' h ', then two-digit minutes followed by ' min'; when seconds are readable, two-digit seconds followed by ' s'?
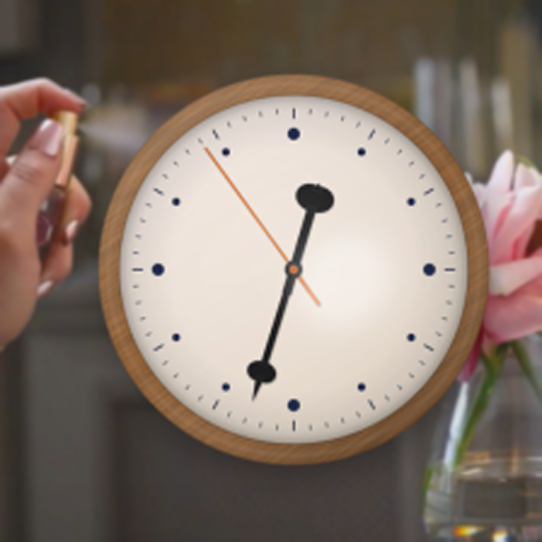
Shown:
12 h 32 min 54 s
